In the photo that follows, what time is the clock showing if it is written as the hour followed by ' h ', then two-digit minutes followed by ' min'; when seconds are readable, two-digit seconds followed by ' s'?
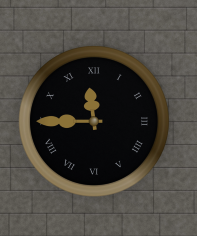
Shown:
11 h 45 min
